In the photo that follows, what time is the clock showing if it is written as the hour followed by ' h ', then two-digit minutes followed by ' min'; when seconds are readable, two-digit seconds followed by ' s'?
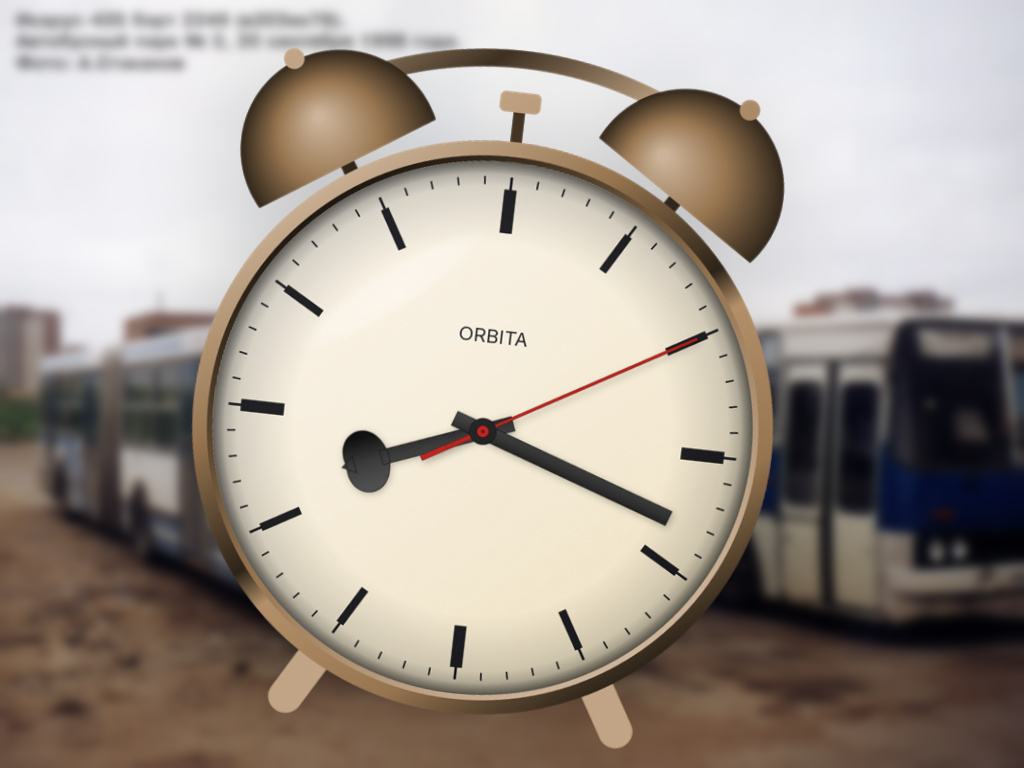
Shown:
8 h 18 min 10 s
